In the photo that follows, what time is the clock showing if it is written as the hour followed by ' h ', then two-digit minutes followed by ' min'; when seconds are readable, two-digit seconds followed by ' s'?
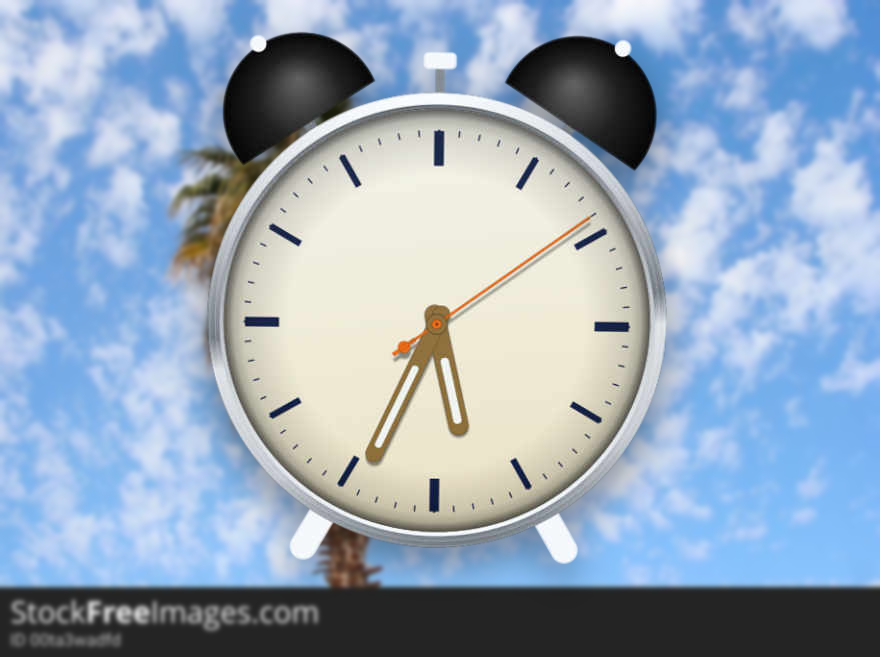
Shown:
5 h 34 min 09 s
